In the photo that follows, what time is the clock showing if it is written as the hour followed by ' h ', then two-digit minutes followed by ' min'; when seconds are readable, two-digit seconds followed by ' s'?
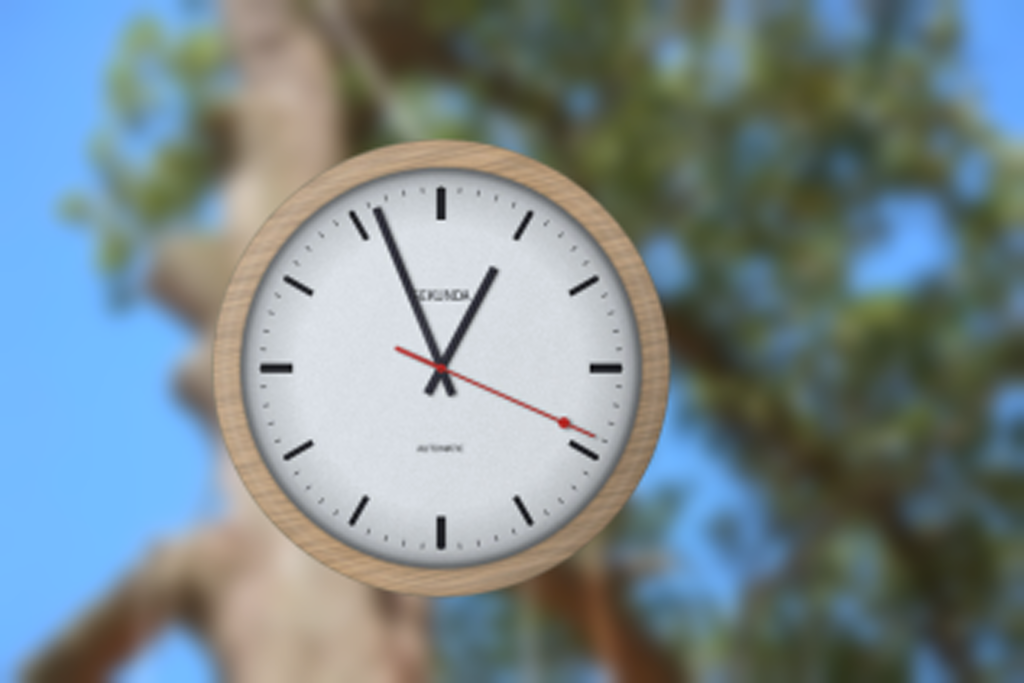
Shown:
12 h 56 min 19 s
